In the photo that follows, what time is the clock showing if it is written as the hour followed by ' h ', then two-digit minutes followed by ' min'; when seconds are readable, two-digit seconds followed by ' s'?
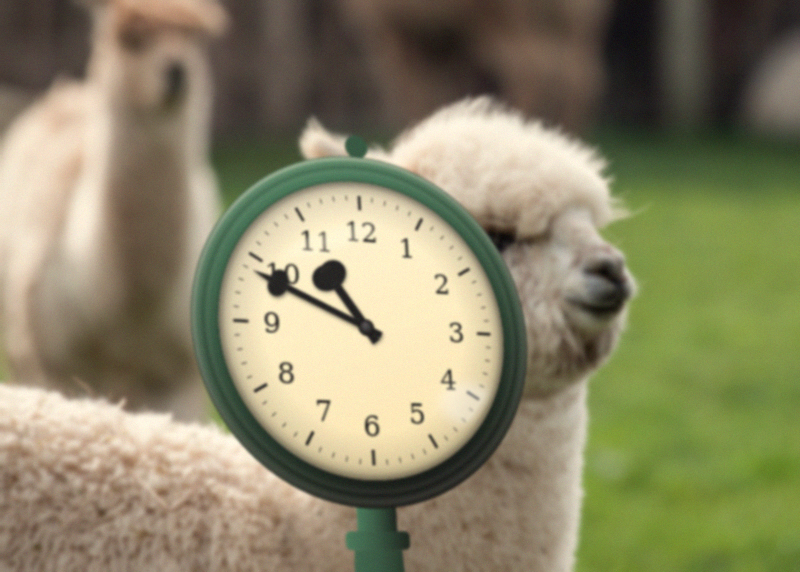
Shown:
10 h 49 min
